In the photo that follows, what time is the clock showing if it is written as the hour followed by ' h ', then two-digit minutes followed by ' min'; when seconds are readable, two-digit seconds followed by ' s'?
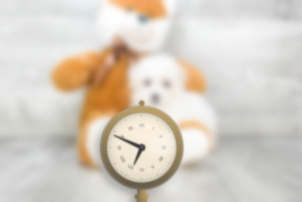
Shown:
6 h 49 min
